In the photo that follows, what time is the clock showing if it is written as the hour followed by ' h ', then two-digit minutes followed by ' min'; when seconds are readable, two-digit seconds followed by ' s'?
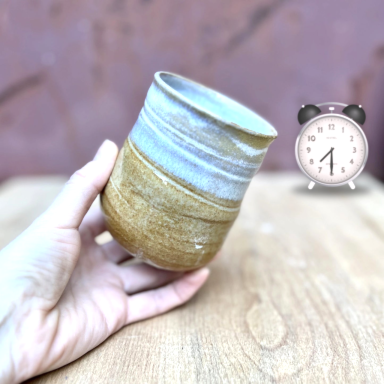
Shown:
7 h 30 min
